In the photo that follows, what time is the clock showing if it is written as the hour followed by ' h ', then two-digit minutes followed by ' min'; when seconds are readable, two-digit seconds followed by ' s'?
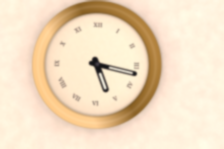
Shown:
5 h 17 min
